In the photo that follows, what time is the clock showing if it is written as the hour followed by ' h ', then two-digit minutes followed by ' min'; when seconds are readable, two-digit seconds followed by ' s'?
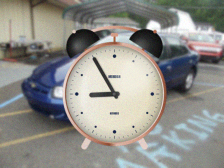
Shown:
8 h 55 min
